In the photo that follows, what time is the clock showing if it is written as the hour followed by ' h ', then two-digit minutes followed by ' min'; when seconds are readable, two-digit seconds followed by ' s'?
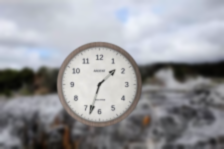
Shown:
1 h 33 min
